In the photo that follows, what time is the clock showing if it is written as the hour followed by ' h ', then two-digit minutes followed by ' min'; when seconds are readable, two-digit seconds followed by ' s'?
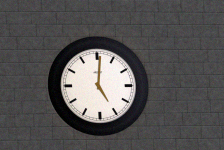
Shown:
5 h 01 min
